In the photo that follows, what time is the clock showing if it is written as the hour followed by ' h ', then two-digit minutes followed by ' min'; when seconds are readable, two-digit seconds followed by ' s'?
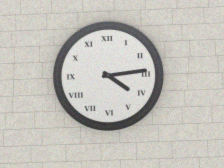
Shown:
4 h 14 min
